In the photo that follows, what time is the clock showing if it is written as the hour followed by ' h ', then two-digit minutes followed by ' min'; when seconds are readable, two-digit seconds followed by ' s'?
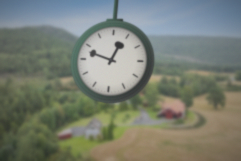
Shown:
12 h 48 min
